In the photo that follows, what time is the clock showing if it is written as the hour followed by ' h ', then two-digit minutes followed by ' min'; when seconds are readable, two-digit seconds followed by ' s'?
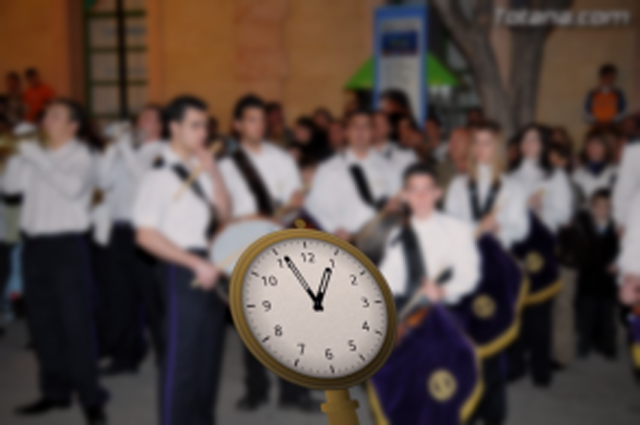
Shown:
12 h 56 min
